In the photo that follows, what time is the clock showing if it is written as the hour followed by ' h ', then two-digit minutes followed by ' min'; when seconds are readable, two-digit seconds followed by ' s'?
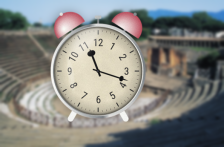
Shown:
11 h 18 min
